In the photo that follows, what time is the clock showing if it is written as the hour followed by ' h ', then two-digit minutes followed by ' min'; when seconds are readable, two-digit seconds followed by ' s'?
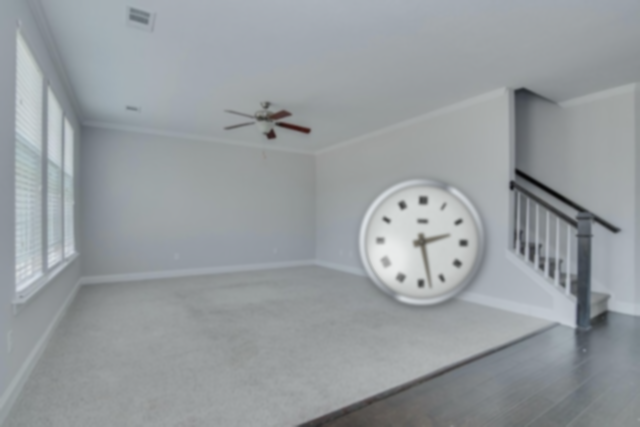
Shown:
2 h 28 min
